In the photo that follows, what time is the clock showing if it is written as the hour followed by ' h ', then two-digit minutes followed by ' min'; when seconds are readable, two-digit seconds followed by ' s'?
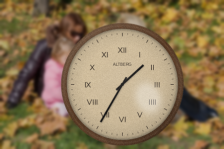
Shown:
1 h 35 min
